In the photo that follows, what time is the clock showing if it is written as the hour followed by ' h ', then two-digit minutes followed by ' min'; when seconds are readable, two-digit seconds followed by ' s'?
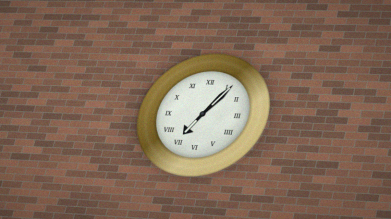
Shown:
7 h 06 min
